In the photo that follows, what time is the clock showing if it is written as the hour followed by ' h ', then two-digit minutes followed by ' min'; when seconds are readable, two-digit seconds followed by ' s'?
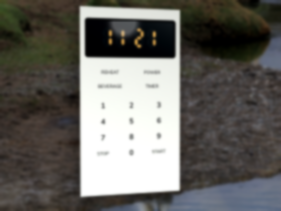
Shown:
11 h 21 min
